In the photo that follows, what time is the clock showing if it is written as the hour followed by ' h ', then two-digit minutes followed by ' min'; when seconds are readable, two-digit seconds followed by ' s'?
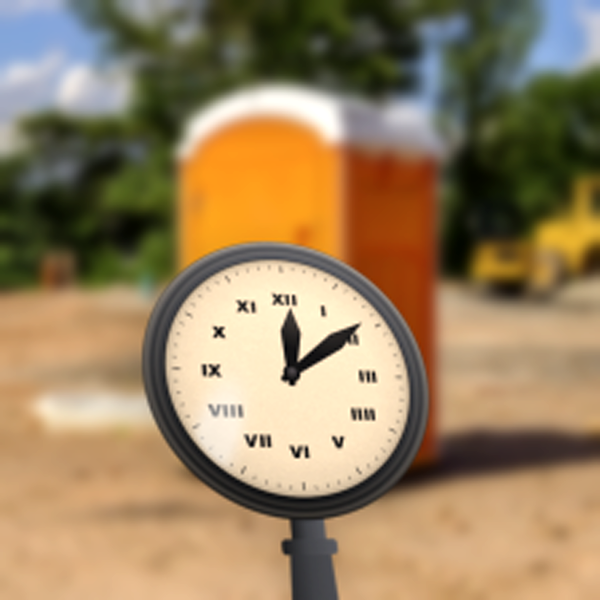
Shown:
12 h 09 min
